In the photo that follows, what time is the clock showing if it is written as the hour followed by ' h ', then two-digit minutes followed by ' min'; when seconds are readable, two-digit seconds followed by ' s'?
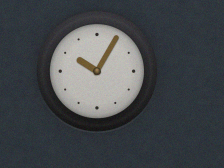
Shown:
10 h 05 min
